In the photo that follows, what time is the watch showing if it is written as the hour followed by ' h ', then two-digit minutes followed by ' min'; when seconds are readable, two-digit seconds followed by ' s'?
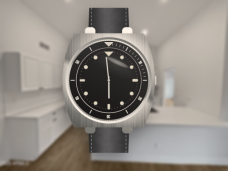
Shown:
5 h 59 min
